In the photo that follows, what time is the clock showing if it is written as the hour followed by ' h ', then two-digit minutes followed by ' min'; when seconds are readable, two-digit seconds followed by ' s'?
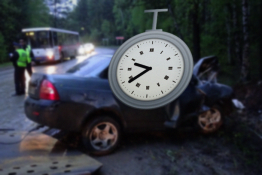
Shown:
9 h 39 min
